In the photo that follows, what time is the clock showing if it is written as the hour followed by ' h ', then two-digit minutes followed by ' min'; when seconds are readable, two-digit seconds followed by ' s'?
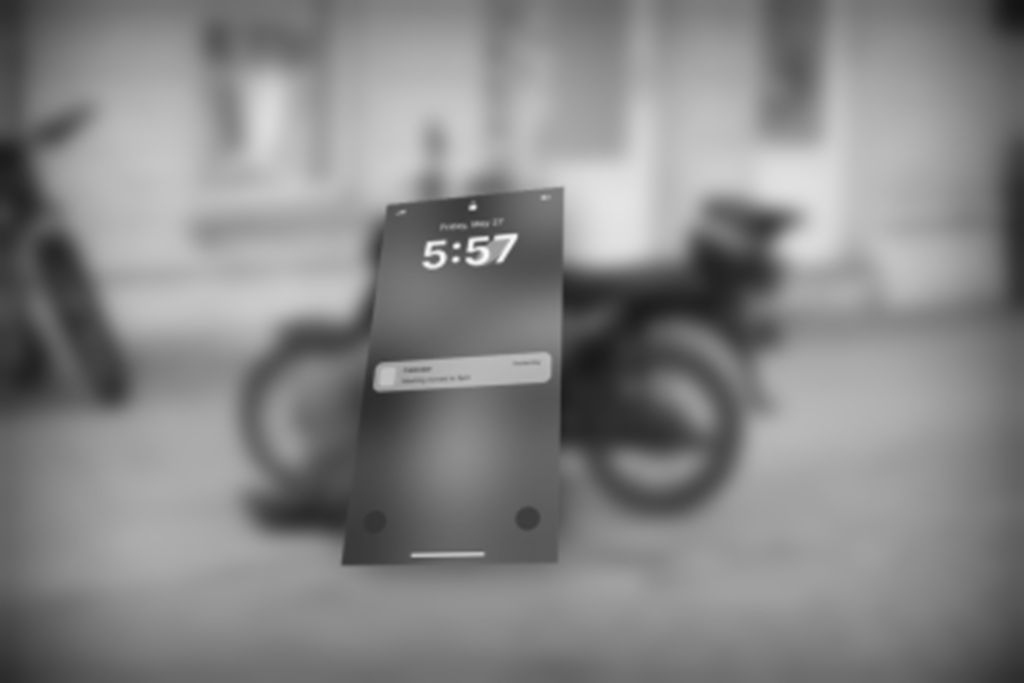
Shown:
5 h 57 min
